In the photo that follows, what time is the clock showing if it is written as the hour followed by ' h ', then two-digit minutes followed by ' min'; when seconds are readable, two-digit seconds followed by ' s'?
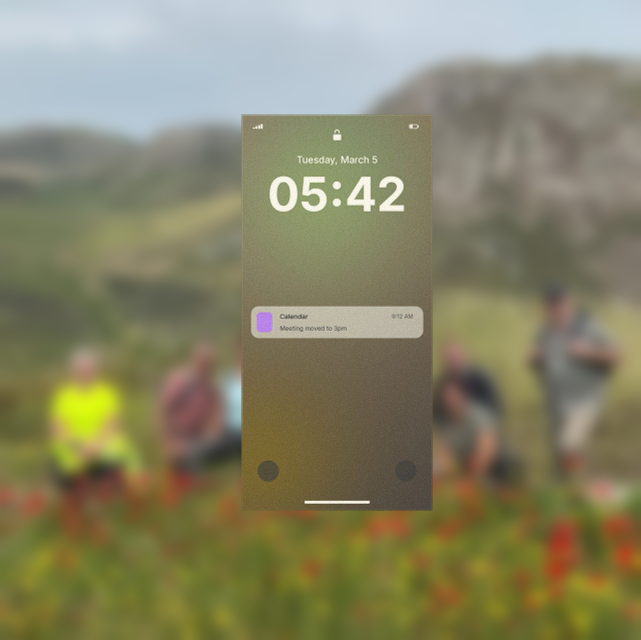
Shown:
5 h 42 min
